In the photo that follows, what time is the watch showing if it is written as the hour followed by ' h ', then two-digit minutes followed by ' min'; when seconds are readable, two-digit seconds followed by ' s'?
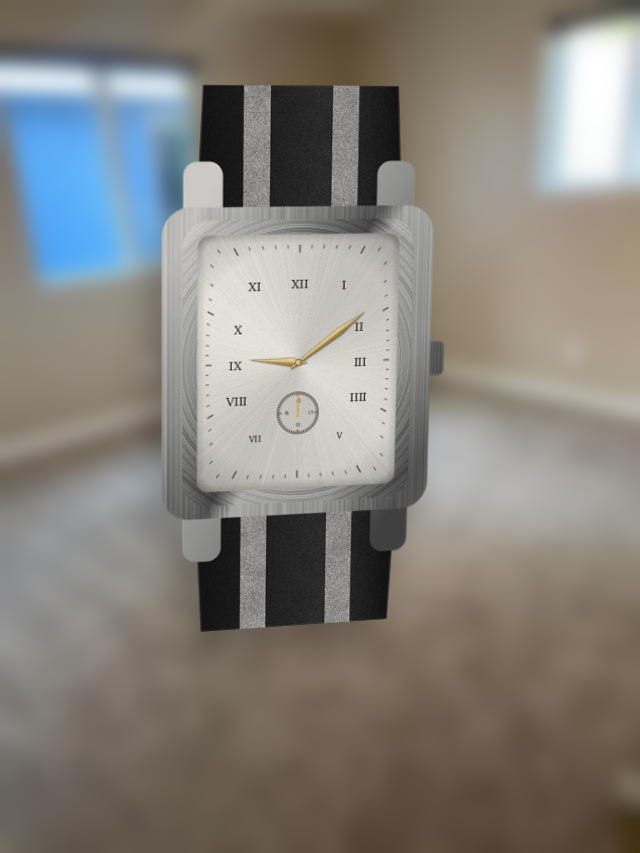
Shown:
9 h 09 min
